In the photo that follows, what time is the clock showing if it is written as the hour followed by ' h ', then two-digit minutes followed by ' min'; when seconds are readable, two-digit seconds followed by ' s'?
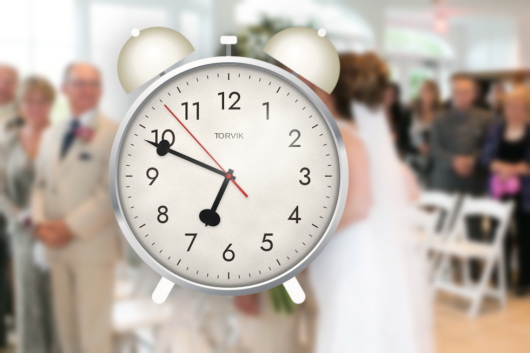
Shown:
6 h 48 min 53 s
